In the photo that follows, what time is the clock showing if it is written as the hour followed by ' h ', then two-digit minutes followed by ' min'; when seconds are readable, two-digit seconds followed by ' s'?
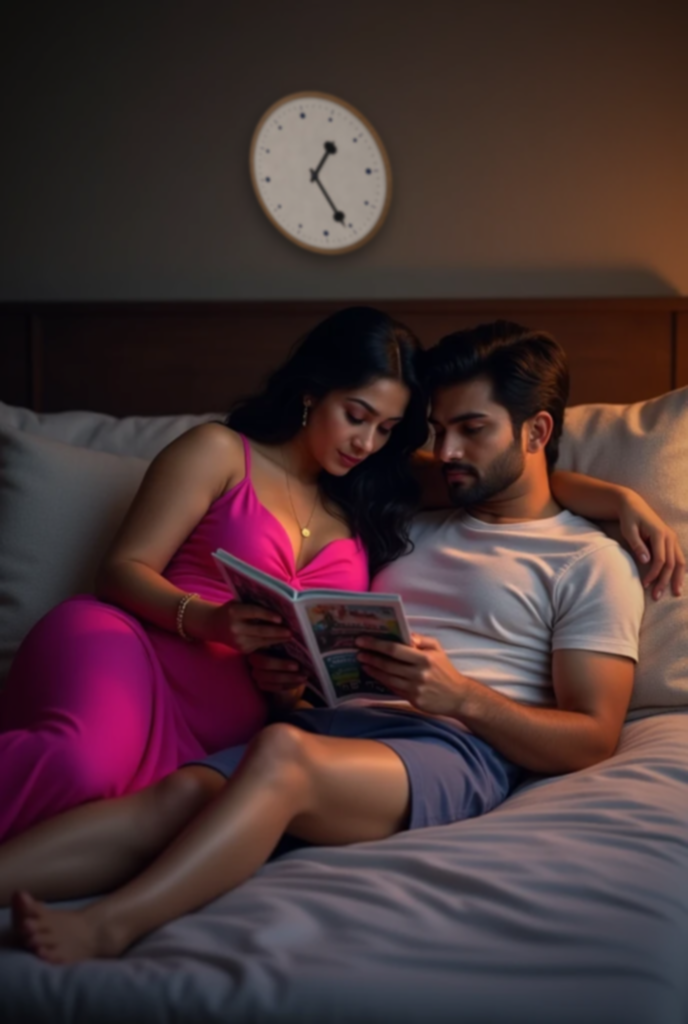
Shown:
1 h 26 min
